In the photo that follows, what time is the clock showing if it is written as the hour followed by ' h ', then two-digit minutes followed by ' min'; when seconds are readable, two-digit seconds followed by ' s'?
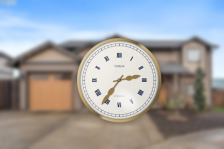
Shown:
2 h 36 min
